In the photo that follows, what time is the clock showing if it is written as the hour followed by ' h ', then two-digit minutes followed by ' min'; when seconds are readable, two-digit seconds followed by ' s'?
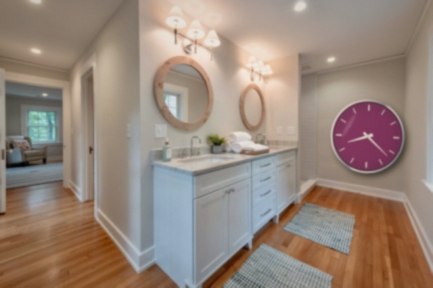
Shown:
8 h 22 min
